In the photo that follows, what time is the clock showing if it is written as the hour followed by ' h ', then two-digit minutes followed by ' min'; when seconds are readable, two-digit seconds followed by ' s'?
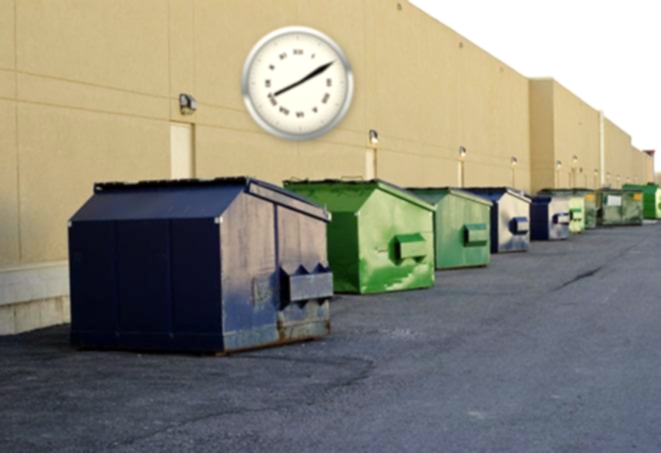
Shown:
8 h 10 min
